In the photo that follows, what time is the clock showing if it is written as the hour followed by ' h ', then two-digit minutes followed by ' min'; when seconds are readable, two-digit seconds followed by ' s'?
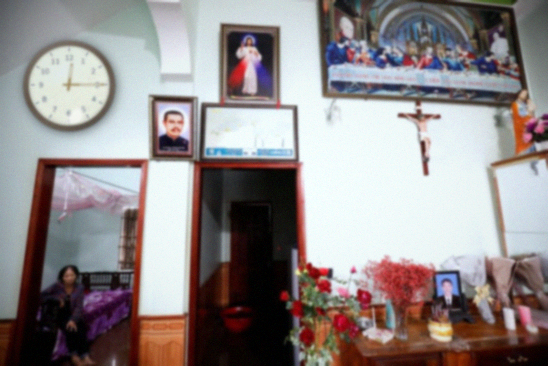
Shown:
12 h 15 min
